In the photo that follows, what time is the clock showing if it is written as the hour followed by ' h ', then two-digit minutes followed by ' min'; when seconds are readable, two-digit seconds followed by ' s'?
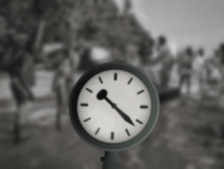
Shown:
10 h 22 min
